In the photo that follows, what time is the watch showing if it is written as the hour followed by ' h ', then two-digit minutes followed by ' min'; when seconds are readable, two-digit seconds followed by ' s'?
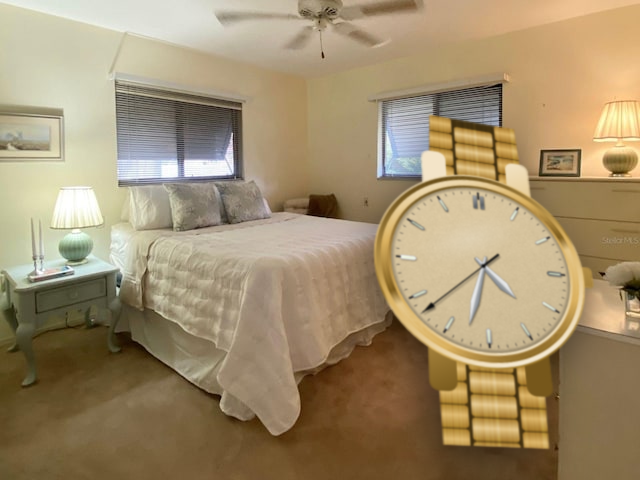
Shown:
4 h 32 min 38 s
